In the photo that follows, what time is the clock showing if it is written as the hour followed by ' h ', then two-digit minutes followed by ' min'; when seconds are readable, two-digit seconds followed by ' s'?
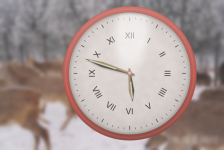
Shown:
5 h 48 min
